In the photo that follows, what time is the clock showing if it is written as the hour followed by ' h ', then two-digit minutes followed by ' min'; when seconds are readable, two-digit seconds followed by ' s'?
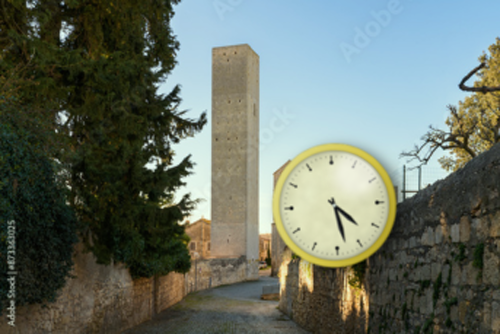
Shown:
4 h 28 min
